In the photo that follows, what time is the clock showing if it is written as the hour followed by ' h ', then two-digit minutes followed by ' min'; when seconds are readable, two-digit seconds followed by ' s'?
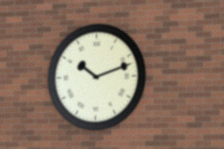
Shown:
10 h 12 min
